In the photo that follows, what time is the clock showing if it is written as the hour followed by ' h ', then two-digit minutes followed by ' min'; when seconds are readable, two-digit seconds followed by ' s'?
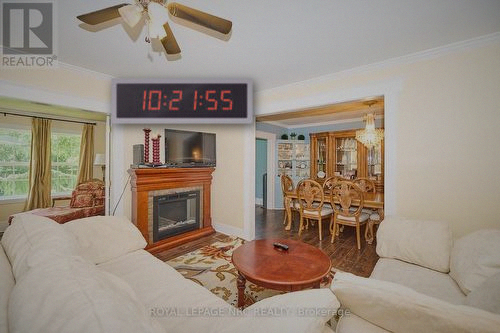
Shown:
10 h 21 min 55 s
